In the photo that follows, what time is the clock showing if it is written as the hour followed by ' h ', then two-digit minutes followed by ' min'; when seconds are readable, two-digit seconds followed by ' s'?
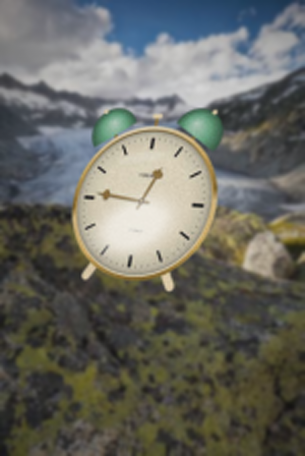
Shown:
12 h 46 min
